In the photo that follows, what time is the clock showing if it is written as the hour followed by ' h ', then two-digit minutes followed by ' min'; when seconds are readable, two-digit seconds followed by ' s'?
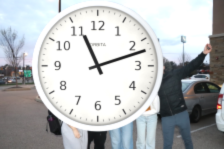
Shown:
11 h 12 min
